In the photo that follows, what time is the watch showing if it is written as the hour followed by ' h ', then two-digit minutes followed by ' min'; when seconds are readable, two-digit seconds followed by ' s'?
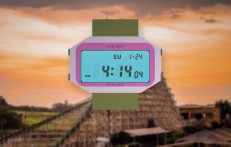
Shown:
4 h 14 min 04 s
